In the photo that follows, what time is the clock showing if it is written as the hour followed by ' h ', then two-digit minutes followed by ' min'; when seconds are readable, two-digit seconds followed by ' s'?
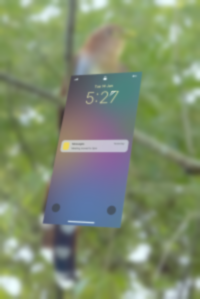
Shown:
5 h 27 min
